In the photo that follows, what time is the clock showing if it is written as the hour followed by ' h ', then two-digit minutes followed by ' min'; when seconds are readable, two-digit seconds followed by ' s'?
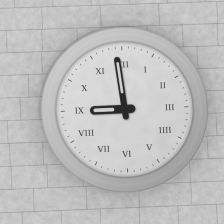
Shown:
8 h 59 min
